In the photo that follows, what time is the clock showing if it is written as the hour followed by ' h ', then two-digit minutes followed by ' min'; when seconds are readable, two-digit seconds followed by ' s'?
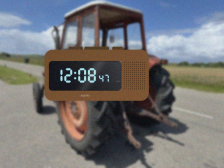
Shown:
12 h 08 min 47 s
